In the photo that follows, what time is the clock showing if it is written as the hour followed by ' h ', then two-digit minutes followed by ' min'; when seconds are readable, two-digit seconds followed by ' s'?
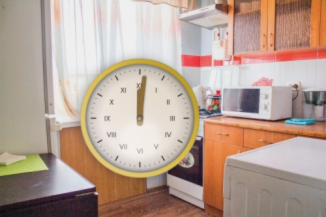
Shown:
12 h 01 min
